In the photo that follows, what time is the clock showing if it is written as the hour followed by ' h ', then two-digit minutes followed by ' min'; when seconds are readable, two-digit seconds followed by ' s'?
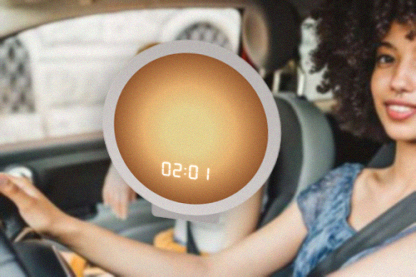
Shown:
2 h 01 min
